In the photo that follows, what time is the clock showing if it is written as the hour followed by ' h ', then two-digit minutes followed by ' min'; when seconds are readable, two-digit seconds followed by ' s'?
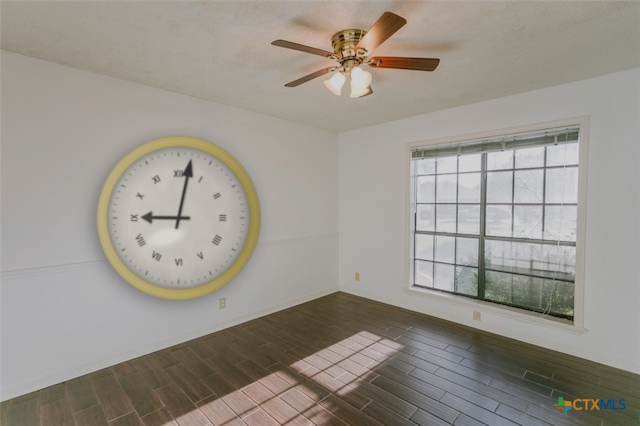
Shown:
9 h 02 min
